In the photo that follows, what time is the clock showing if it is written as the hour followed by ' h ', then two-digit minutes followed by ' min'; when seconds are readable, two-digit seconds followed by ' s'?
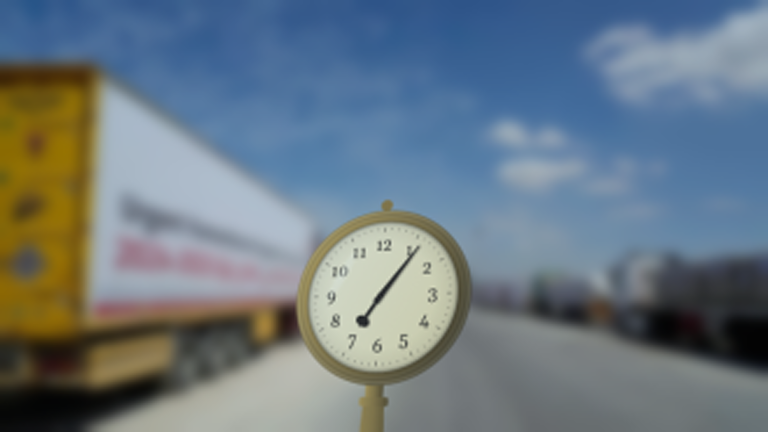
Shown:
7 h 06 min
